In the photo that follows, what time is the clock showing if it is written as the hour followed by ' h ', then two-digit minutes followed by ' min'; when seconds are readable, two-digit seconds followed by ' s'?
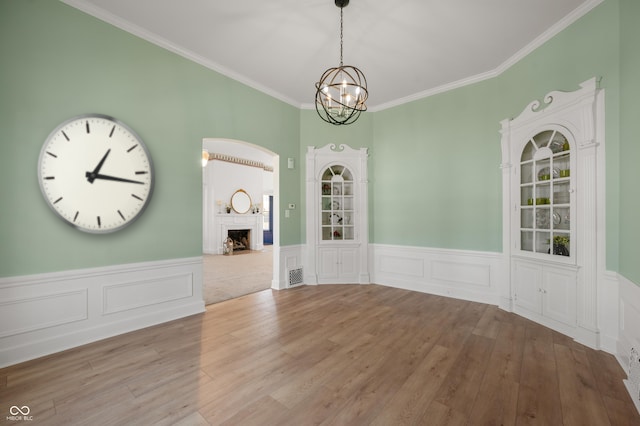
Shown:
1 h 17 min
